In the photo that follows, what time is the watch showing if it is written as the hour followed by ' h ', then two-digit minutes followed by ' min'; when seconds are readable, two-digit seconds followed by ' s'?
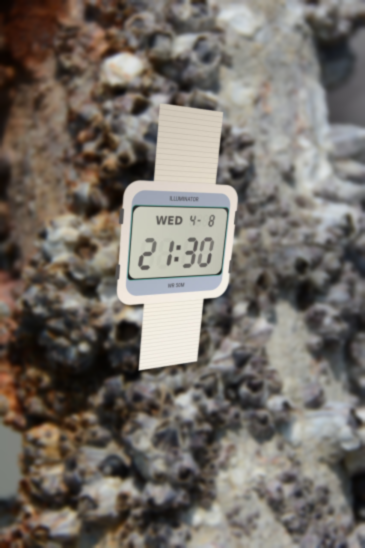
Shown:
21 h 30 min
